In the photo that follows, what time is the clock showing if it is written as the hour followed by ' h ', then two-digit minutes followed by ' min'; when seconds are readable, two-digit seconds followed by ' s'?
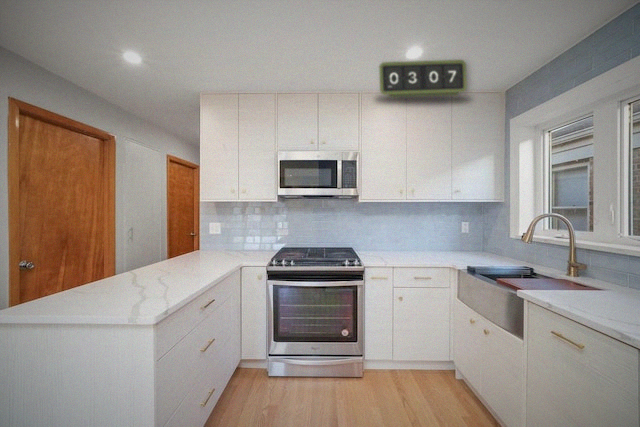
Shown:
3 h 07 min
